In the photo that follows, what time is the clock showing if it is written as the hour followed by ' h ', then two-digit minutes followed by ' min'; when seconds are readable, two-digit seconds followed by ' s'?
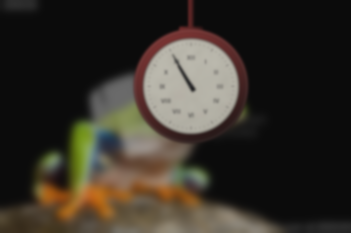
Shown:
10 h 55 min
